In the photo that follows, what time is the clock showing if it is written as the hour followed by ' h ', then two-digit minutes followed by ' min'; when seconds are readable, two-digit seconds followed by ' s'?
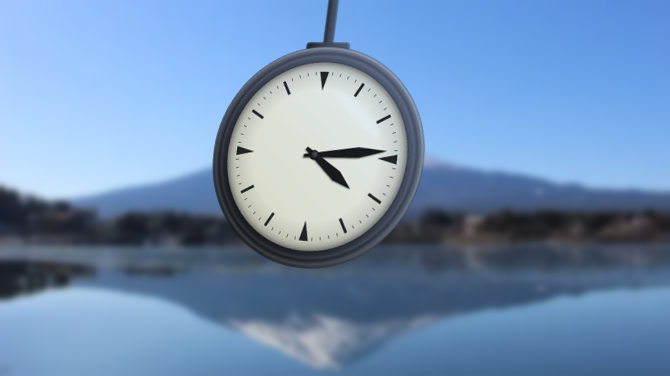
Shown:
4 h 14 min
